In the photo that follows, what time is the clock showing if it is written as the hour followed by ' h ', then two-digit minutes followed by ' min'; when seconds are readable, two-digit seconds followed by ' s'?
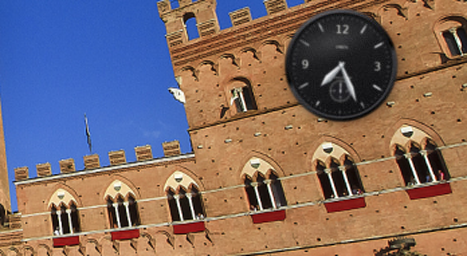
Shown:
7 h 26 min
